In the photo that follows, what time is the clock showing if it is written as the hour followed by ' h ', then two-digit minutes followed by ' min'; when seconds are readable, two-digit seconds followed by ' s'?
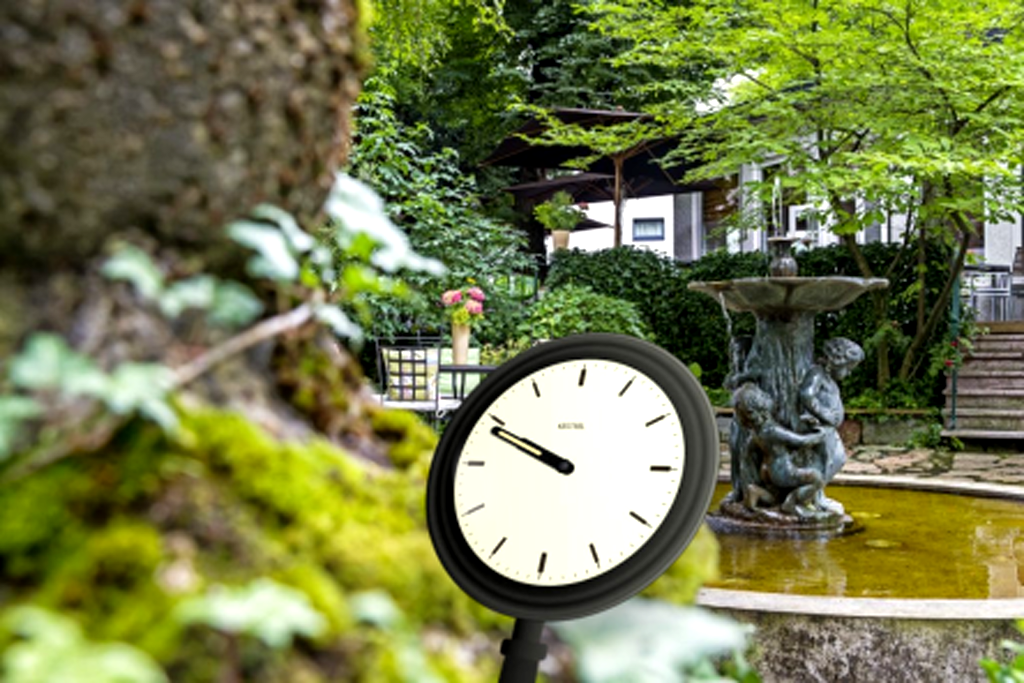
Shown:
9 h 49 min
